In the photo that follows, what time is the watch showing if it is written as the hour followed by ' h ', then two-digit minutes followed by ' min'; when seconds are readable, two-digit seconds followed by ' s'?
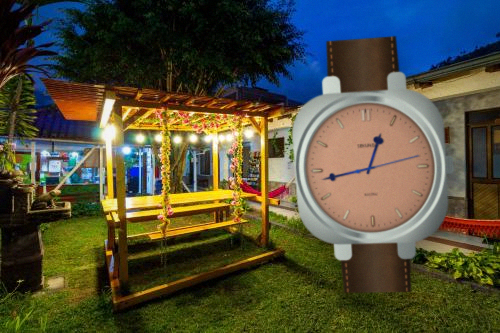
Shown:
12 h 43 min 13 s
